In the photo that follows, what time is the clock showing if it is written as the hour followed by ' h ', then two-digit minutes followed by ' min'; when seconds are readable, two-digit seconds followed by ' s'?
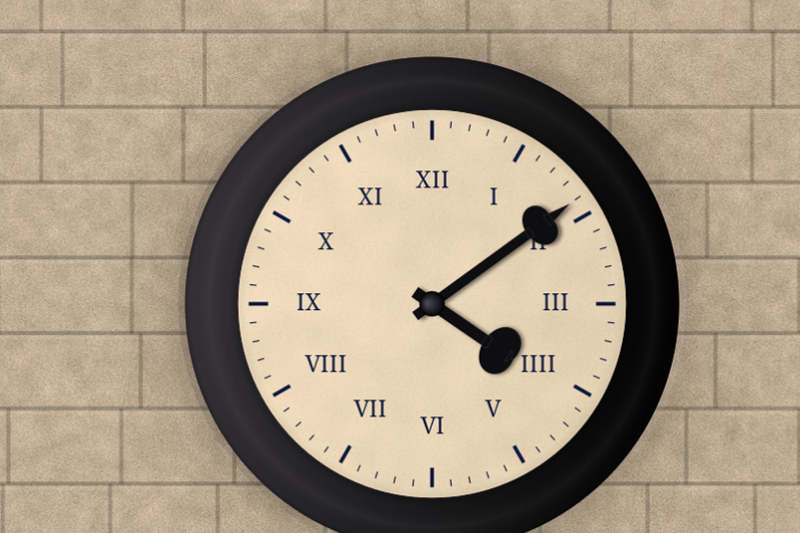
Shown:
4 h 09 min
